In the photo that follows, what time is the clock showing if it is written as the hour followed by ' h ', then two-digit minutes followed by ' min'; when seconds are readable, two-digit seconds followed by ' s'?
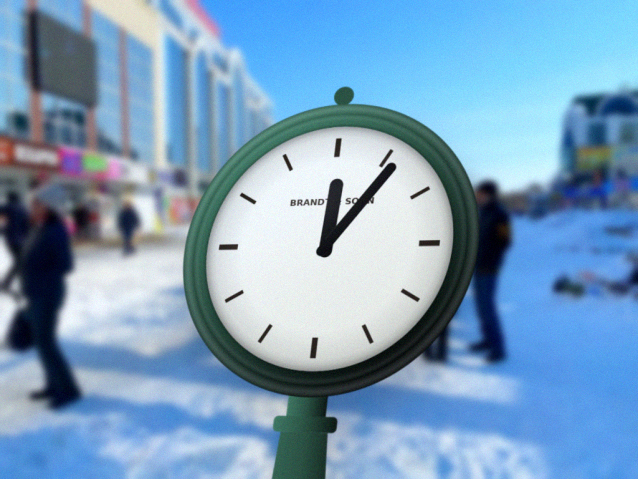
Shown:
12 h 06 min
